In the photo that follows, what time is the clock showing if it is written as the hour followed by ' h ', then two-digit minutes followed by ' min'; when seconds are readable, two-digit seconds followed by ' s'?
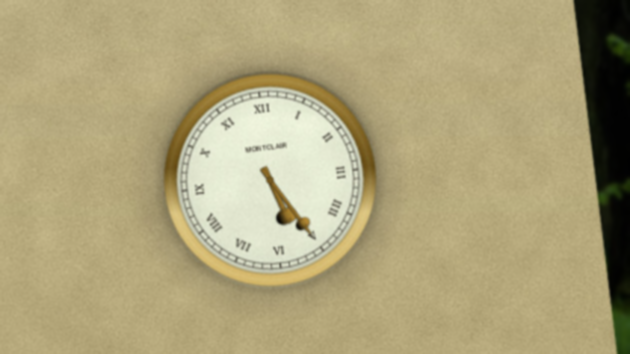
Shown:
5 h 25 min
